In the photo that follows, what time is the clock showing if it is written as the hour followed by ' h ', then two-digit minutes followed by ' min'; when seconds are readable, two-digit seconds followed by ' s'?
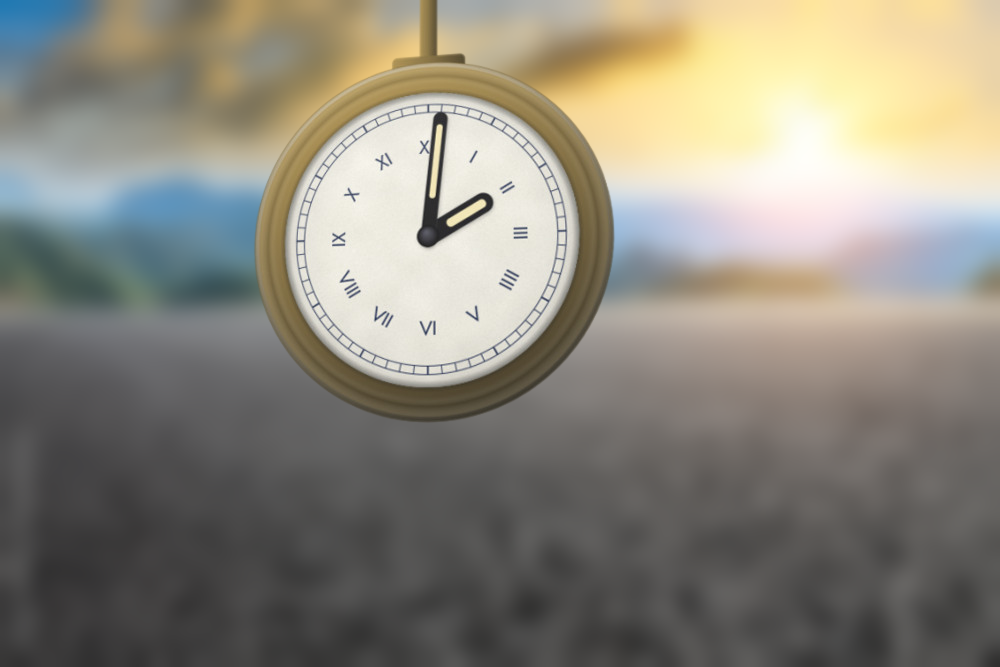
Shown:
2 h 01 min
